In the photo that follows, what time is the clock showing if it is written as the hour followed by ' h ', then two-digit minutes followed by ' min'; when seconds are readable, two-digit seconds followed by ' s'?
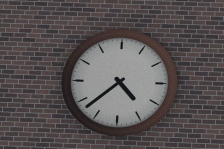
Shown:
4 h 38 min
